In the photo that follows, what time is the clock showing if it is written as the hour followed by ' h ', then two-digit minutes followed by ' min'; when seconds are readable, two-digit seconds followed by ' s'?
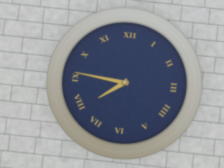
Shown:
7 h 46 min
